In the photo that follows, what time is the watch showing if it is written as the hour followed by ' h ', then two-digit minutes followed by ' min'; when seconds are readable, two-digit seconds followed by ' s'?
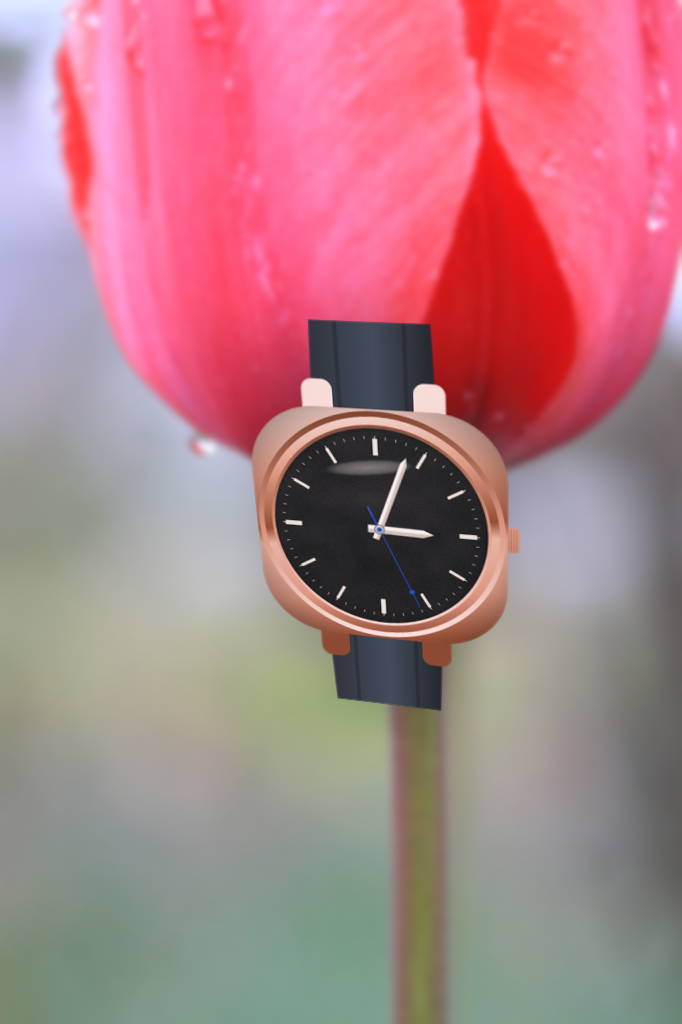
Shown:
3 h 03 min 26 s
